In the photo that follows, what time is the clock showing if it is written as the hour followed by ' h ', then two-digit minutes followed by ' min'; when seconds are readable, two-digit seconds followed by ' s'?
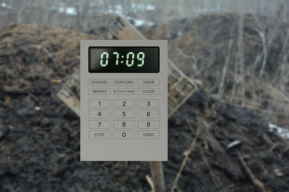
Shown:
7 h 09 min
